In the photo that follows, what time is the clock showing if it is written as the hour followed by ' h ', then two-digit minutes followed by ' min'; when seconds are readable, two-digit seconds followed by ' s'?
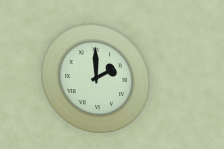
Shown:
2 h 00 min
